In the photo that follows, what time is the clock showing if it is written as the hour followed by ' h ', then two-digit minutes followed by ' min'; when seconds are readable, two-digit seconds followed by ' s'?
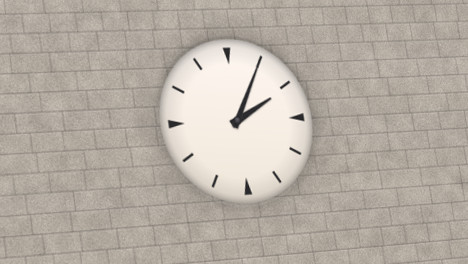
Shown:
2 h 05 min
